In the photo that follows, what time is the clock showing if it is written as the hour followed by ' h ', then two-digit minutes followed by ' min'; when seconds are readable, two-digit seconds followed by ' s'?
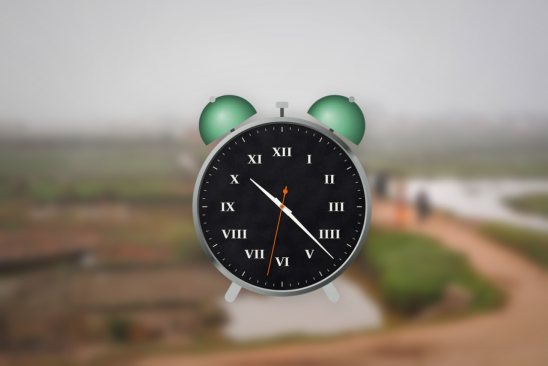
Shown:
10 h 22 min 32 s
